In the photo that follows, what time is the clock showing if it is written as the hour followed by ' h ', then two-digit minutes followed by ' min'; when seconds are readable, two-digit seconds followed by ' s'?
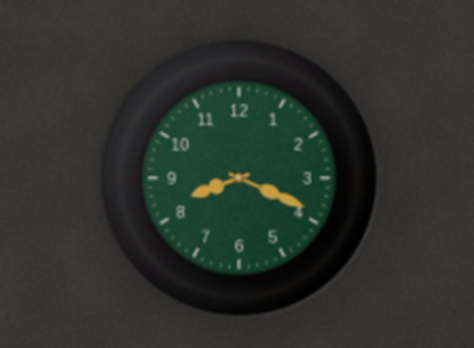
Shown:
8 h 19 min
